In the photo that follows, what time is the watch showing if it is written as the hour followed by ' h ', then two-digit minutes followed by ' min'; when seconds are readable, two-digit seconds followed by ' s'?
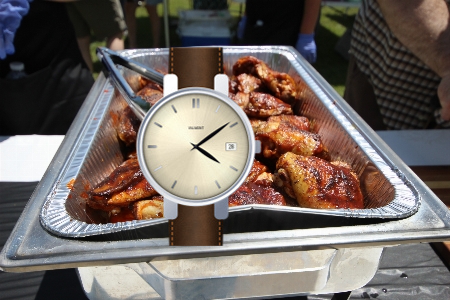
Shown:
4 h 09 min
